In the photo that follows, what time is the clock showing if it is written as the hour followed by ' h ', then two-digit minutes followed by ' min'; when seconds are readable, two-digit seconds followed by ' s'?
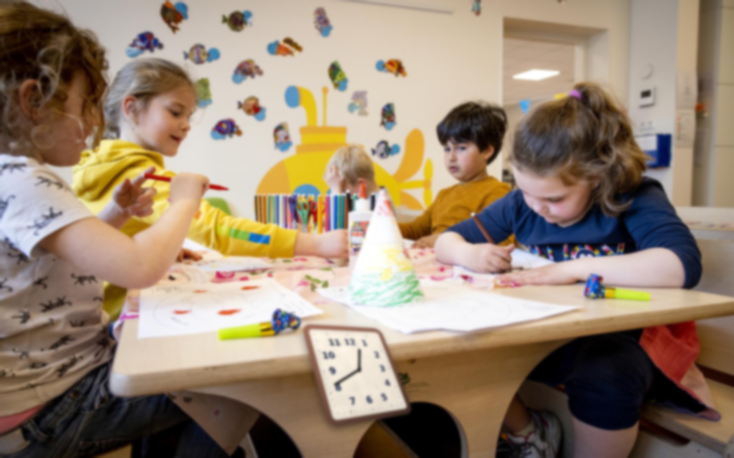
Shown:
12 h 41 min
